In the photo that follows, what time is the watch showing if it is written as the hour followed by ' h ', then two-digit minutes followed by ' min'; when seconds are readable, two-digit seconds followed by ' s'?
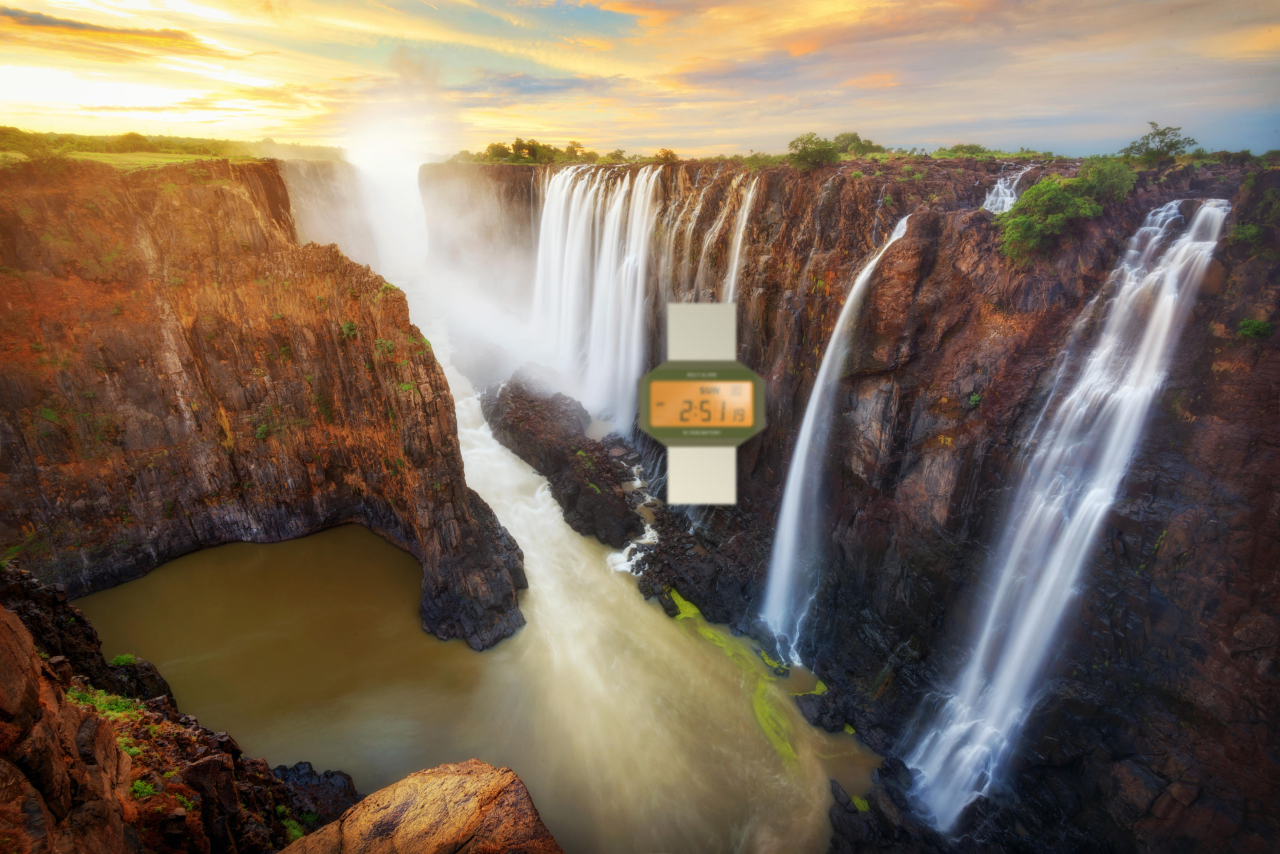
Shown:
2 h 51 min 19 s
